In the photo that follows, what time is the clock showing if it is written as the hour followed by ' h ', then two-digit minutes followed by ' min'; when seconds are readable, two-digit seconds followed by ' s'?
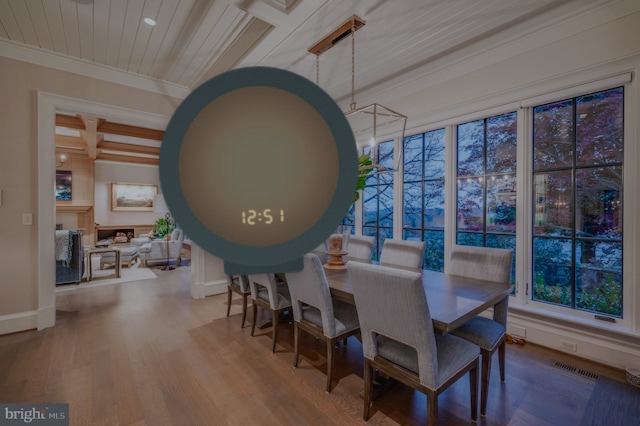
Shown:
12 h 51 min
